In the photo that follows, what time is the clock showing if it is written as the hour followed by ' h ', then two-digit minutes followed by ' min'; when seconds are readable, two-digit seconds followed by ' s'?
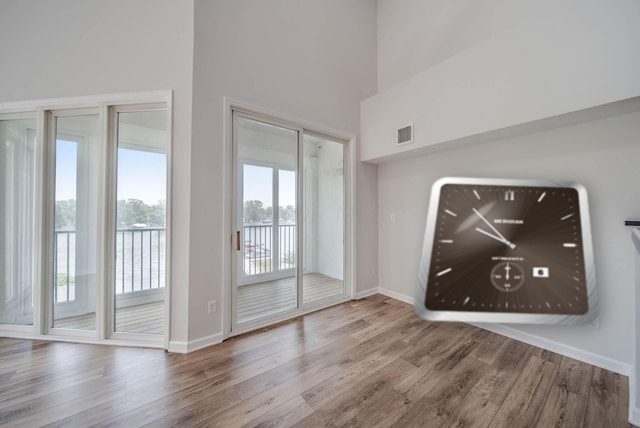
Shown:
9 h 53 min
